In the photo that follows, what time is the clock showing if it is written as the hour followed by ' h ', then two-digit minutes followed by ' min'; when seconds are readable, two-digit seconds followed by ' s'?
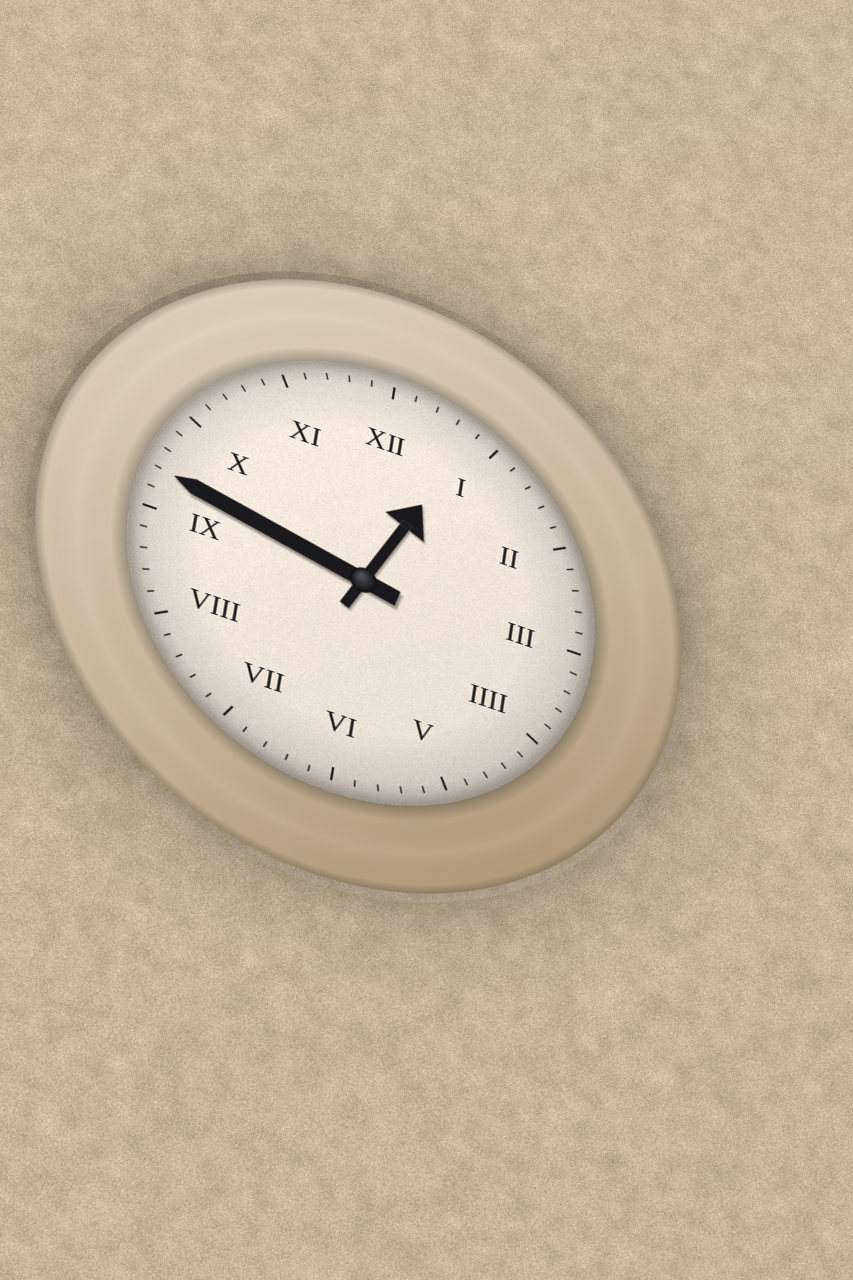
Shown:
12 h 47 min
